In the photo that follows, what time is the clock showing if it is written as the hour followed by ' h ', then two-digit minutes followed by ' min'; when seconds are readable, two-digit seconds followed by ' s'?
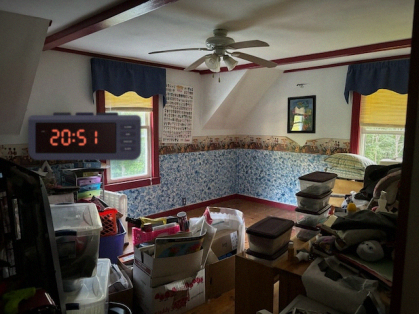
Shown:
20 h 51 min
